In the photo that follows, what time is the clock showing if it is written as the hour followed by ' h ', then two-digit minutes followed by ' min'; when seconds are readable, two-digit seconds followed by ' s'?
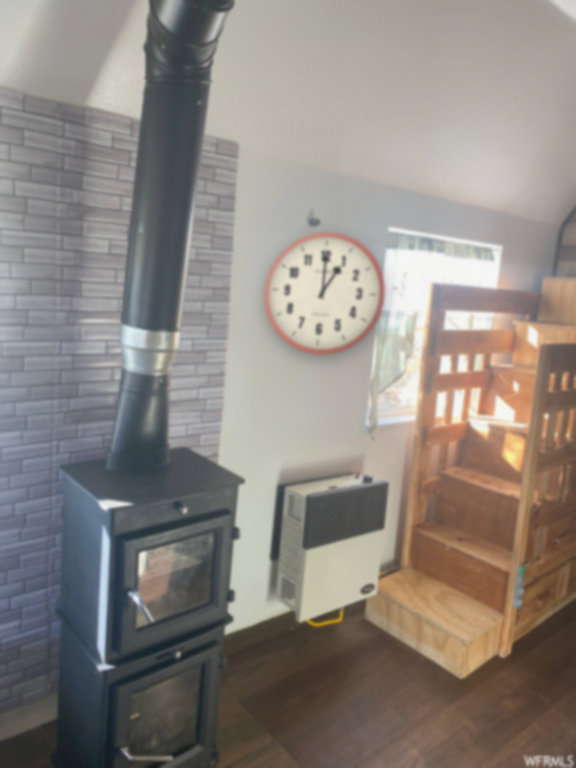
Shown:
1 h 00 min
